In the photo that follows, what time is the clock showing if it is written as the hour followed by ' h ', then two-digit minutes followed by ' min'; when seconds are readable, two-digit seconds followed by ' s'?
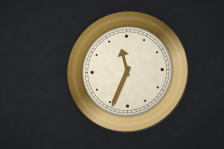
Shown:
11 h 34 min
